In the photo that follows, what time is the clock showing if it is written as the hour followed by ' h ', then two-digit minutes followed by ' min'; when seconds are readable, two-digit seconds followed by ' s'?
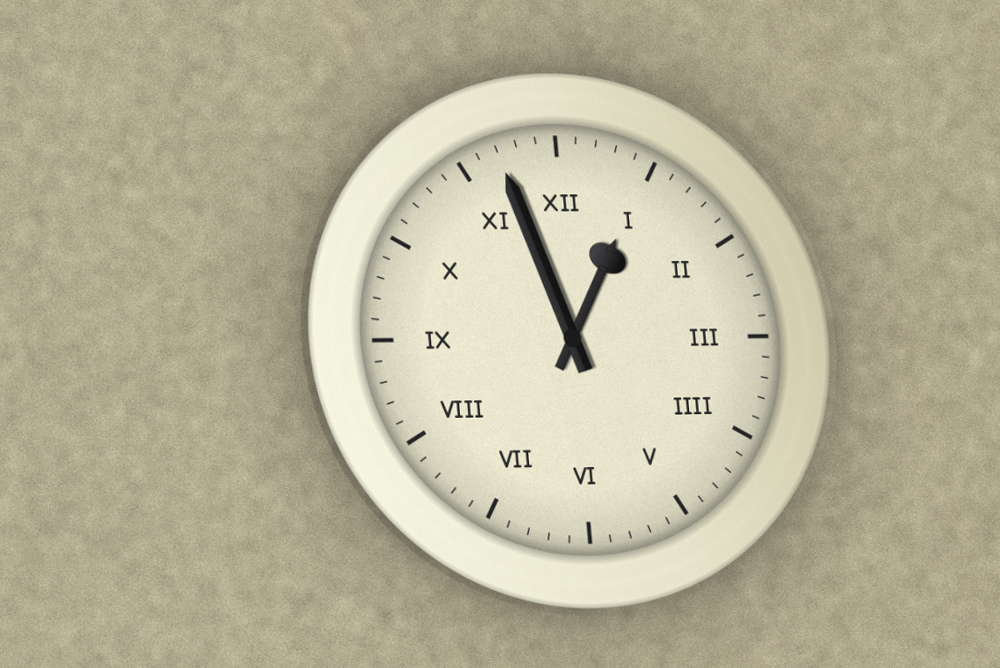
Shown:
12 h 57 min
